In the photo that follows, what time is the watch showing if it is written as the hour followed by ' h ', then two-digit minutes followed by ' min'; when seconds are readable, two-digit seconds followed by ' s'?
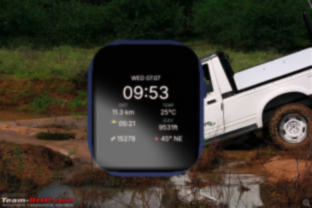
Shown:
9 h 53 min
